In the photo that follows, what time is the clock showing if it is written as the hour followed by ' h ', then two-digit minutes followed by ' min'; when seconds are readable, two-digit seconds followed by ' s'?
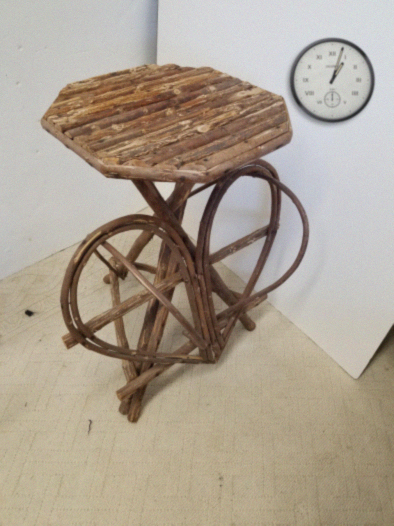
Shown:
1 h 03 min
